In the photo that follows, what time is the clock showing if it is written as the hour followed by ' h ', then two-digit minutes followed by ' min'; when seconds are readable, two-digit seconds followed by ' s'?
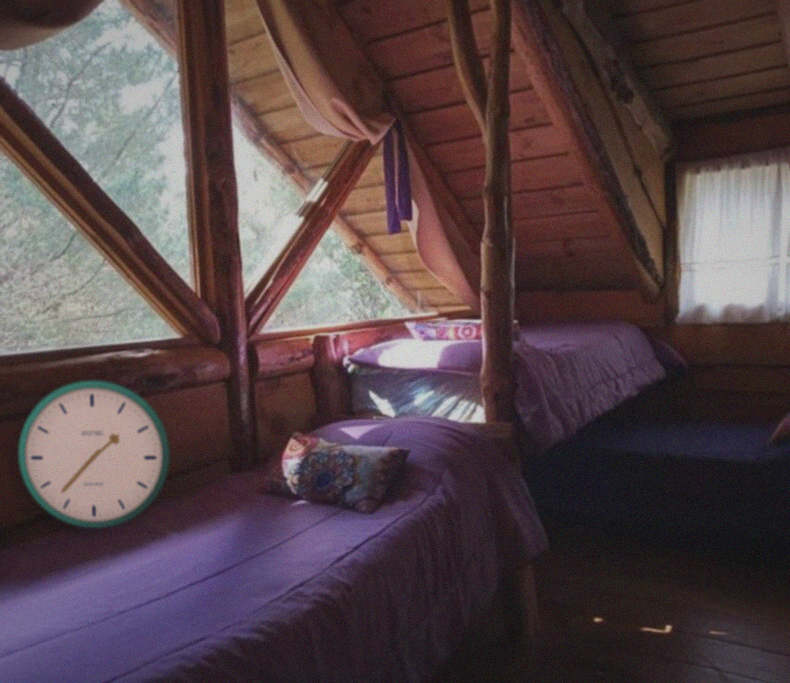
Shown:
1 h 37 min
